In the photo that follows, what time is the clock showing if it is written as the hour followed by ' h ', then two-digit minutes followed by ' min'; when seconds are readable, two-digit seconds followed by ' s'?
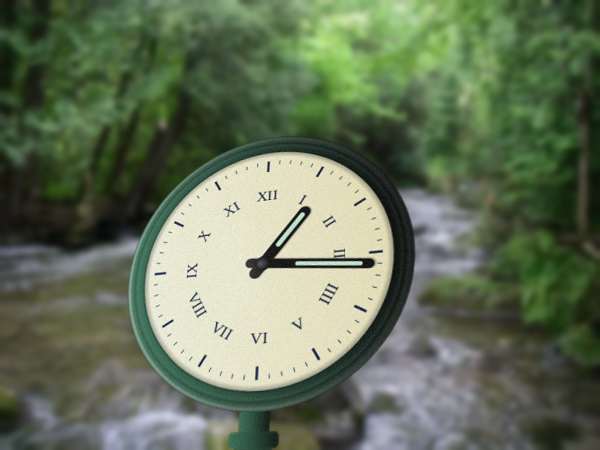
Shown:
1 h 16 min
